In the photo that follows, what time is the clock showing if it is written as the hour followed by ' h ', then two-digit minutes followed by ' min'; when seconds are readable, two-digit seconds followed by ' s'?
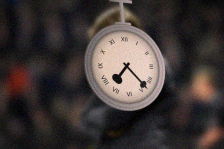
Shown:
7 h 23 min
